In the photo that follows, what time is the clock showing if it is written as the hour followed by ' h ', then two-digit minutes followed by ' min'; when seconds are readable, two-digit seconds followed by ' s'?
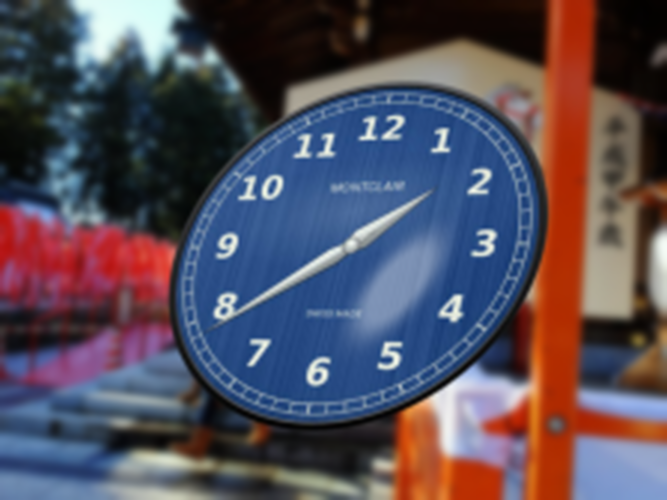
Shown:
1 h 39 min
